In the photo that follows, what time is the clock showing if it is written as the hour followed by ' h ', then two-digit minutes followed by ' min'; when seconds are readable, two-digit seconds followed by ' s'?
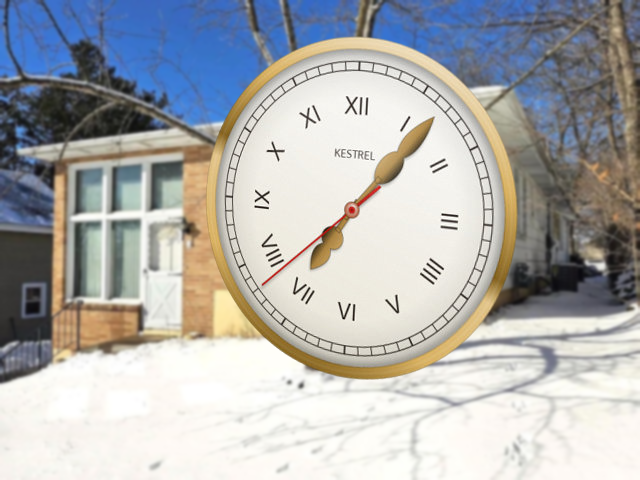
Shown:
7 h 06 min 38 s
